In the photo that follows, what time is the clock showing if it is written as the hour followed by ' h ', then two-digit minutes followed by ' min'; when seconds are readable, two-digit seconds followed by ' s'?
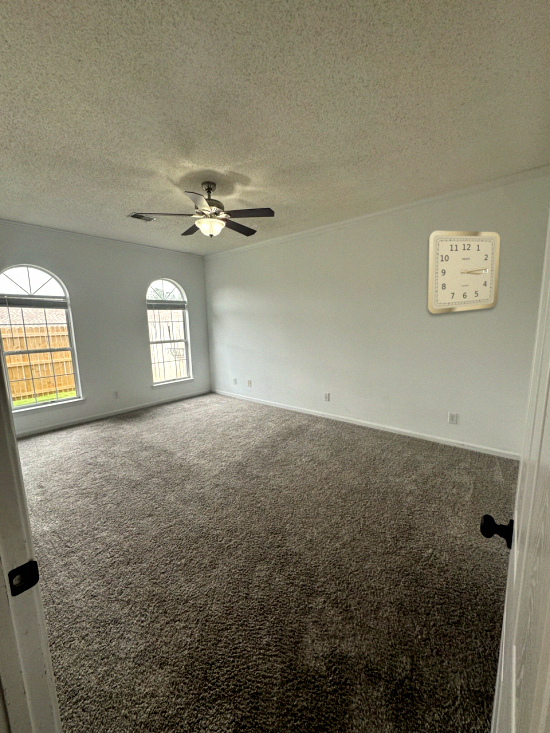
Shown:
3 h 14 min
